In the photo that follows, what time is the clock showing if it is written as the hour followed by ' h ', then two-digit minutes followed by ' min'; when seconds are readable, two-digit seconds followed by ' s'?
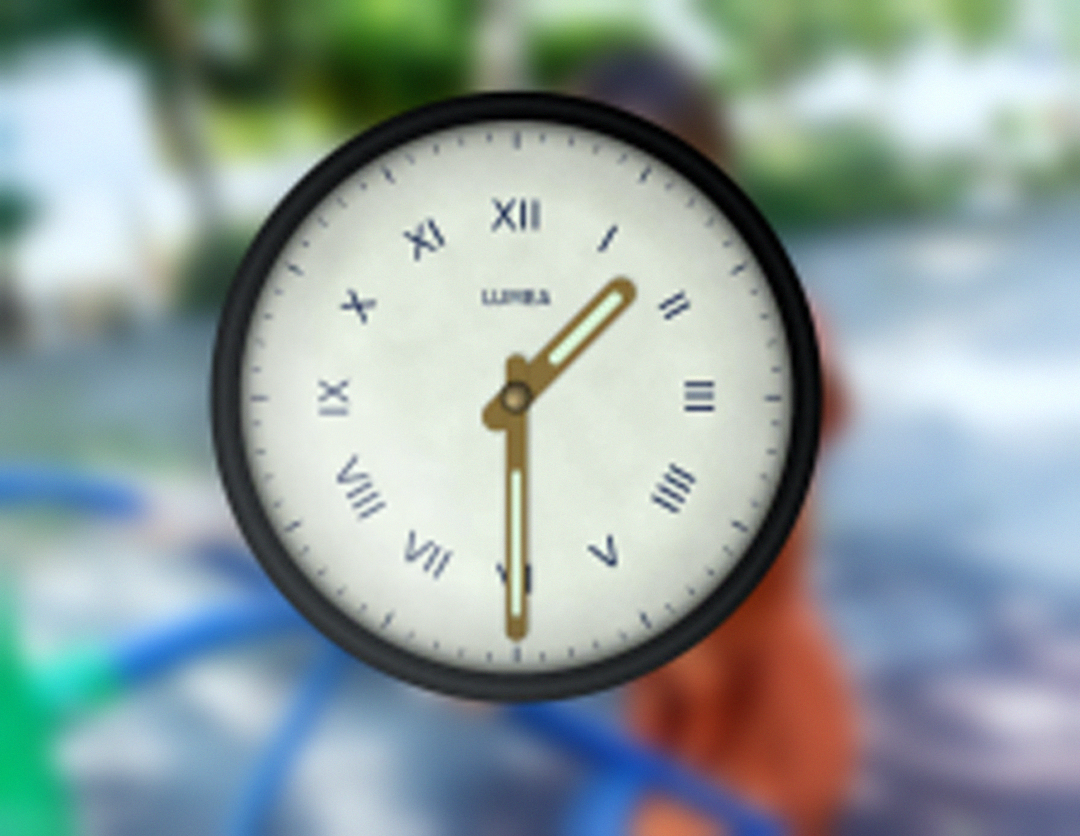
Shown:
1 h 30 min
